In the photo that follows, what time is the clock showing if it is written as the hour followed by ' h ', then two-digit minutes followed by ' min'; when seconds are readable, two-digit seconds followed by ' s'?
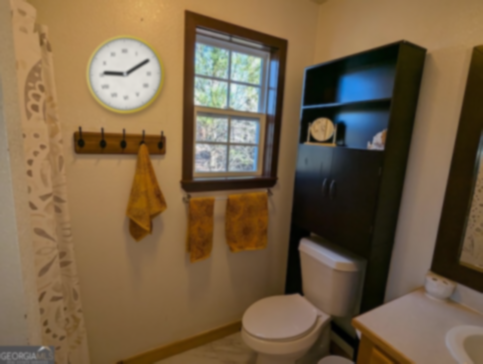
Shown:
9 h 10 min
